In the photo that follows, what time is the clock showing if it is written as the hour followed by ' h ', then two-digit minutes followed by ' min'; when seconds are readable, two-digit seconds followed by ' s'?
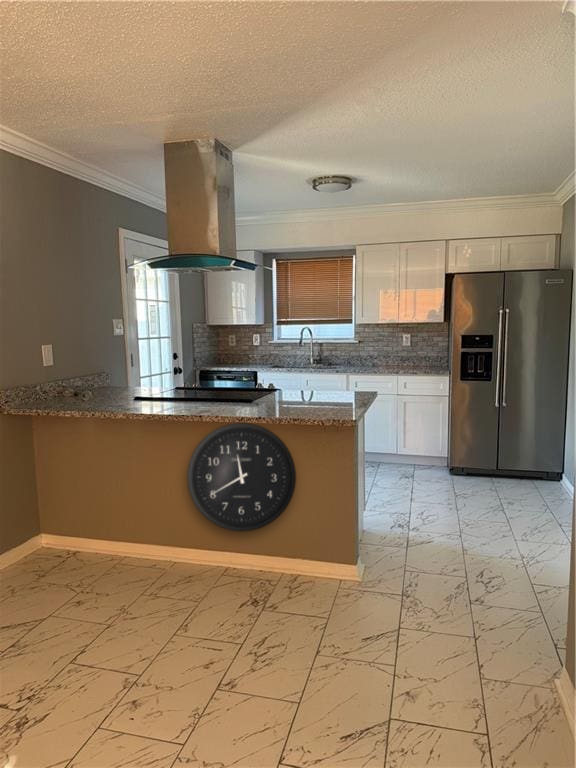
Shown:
11 h 40 min
